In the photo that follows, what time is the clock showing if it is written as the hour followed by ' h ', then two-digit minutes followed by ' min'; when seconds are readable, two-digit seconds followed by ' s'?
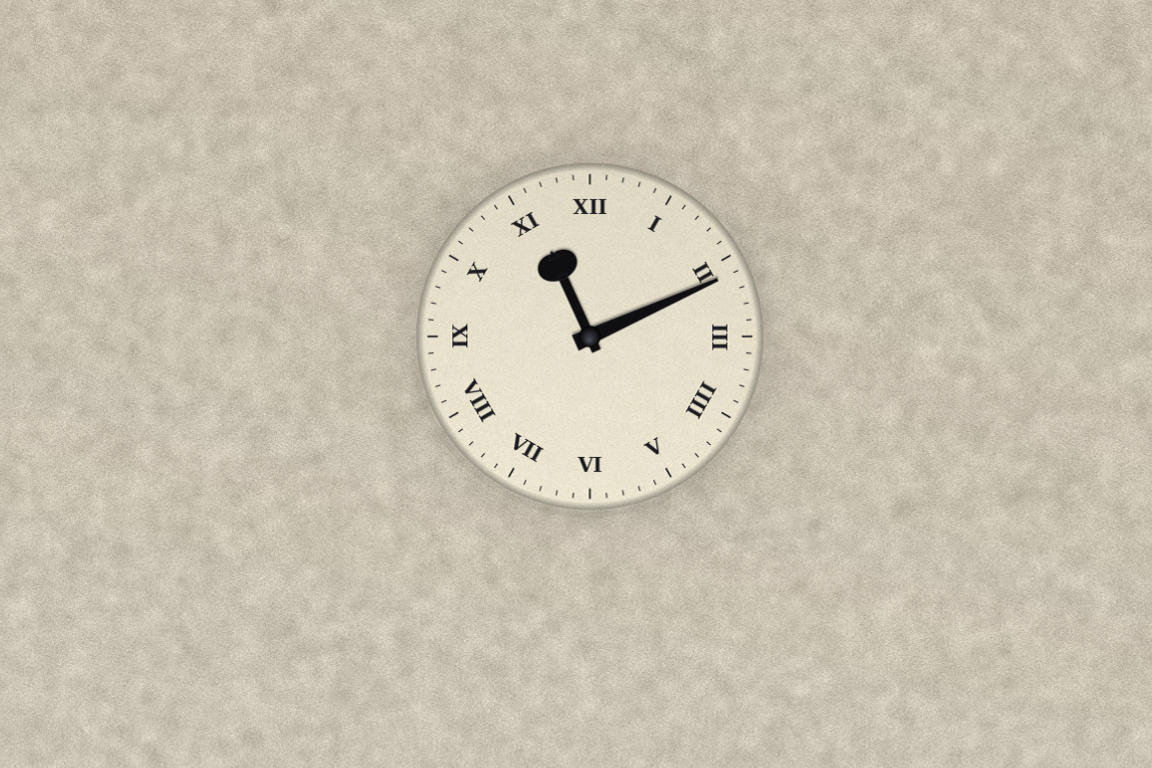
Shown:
11 h 11 min
